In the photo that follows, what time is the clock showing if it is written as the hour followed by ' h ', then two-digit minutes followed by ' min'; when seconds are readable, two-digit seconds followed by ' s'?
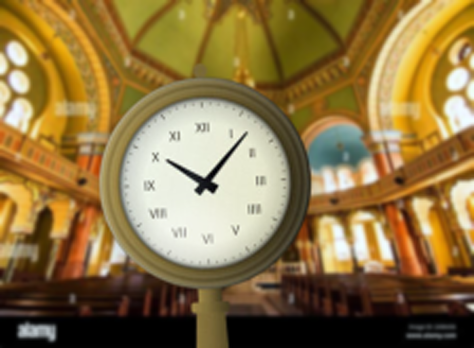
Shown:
10 h 07 min
